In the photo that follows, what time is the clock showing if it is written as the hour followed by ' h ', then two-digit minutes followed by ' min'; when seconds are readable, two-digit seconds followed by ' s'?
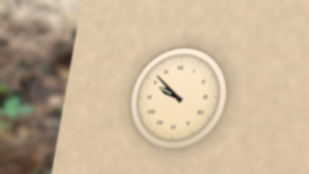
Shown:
9 h 52 min
